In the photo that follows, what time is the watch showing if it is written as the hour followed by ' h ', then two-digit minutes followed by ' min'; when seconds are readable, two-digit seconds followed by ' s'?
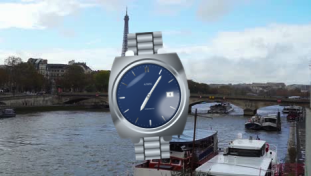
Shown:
7 h 06 min
